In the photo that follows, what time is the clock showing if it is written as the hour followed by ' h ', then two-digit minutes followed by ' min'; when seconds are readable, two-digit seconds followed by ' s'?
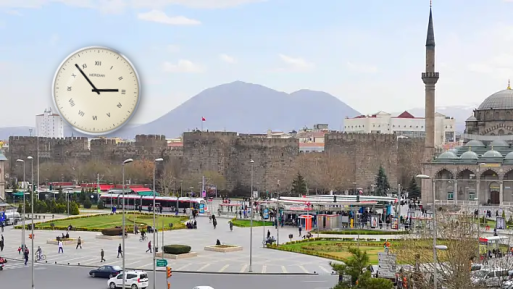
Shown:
2 h 53 min
